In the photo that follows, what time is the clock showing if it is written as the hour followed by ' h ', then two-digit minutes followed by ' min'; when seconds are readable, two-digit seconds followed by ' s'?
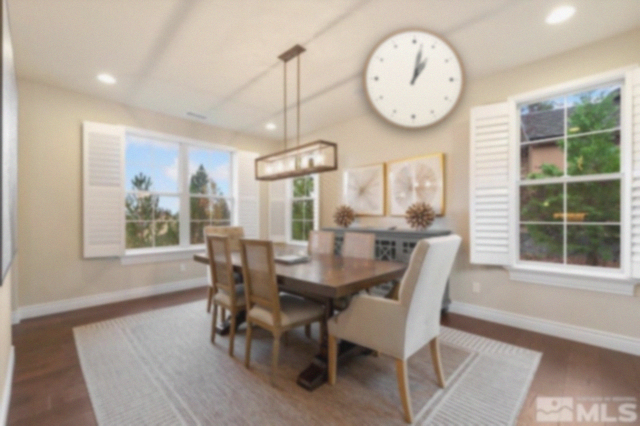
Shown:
1 h 02 min
